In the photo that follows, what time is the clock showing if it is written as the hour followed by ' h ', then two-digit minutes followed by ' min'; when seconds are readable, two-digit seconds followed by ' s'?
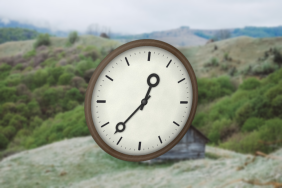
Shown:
12 h 37 min
